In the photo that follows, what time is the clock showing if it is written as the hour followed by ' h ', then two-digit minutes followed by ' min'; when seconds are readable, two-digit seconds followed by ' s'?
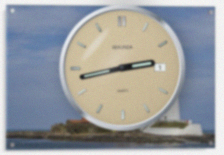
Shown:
2 h 43 min
